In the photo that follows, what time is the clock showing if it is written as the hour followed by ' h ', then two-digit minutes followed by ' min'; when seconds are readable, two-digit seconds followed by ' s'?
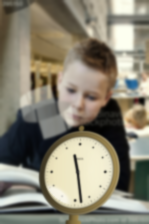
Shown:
11 h 28 min
